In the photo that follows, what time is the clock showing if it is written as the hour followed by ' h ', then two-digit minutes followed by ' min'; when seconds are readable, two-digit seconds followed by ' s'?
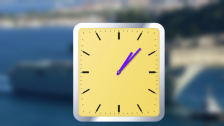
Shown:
1 h 07 min
